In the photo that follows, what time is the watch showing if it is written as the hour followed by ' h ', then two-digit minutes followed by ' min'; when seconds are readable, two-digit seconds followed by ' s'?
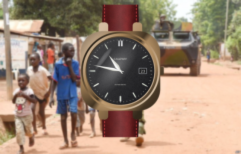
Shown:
10 h 47 min
